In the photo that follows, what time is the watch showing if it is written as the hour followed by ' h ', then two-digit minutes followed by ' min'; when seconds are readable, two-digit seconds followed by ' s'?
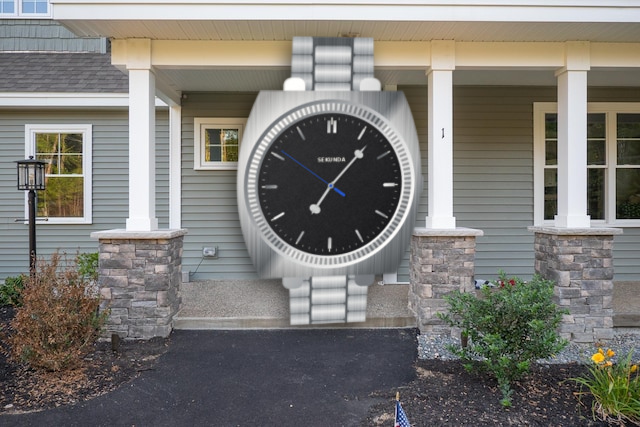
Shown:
7 h 06 min 51 s
